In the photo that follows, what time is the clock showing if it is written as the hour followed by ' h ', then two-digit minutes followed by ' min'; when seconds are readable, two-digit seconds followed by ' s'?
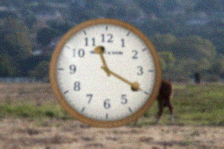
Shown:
11 h 20 min
